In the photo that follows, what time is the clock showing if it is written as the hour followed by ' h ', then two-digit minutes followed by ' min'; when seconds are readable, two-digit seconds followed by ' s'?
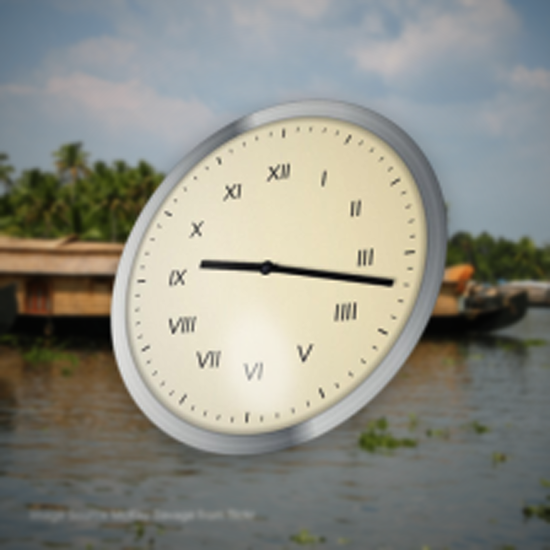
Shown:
9 h 17 min
